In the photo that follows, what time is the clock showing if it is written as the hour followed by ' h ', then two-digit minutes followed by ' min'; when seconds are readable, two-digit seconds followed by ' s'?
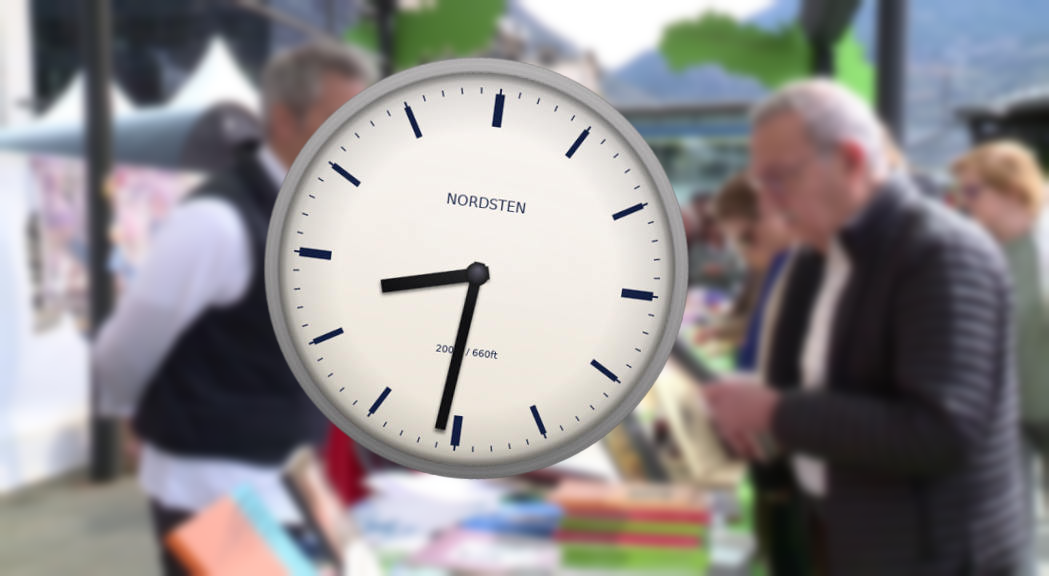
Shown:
8 h 31 min
